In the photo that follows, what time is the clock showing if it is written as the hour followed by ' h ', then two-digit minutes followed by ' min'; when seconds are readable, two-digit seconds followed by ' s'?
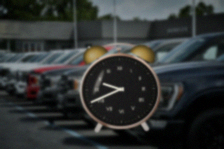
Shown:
9 h 41 min
